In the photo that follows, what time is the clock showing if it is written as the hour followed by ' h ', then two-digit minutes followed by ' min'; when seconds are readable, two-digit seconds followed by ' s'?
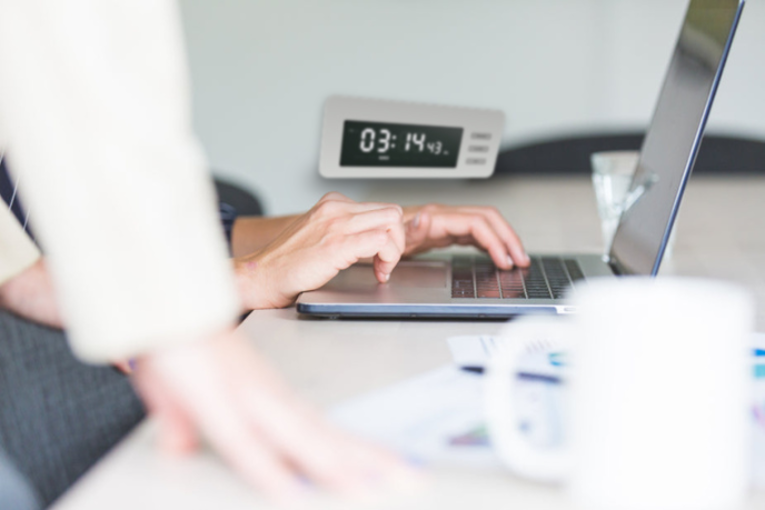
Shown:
3 h 14 min
